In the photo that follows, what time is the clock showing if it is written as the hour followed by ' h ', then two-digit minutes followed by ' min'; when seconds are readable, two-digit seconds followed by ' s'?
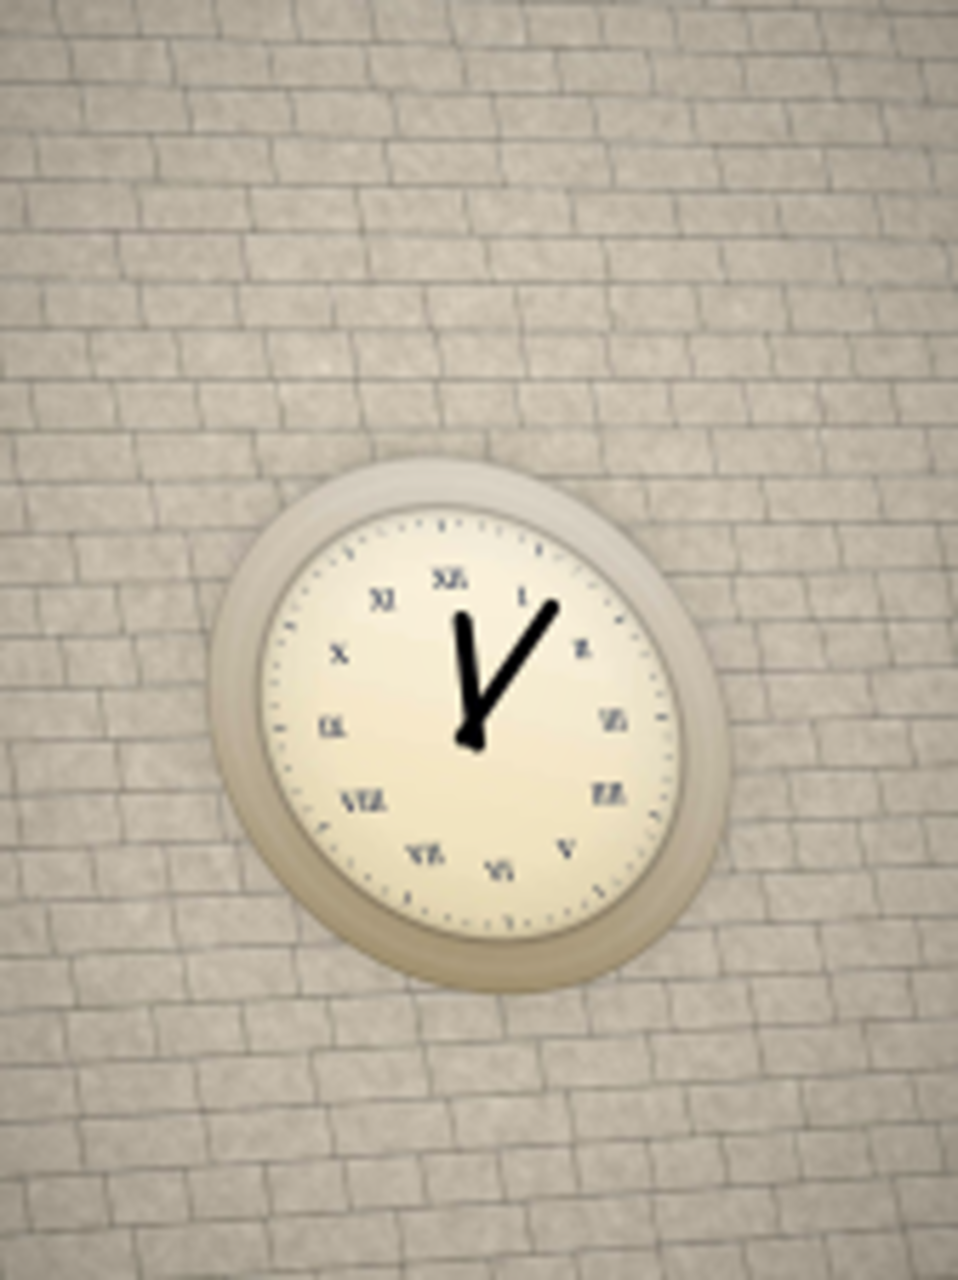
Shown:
12 h 07 min
